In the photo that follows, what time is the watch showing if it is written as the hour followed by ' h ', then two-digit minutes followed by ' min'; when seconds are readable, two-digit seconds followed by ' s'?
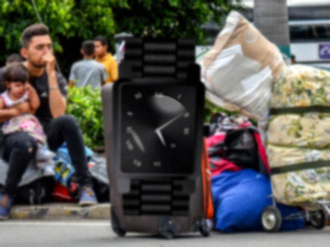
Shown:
5 h 09 min
